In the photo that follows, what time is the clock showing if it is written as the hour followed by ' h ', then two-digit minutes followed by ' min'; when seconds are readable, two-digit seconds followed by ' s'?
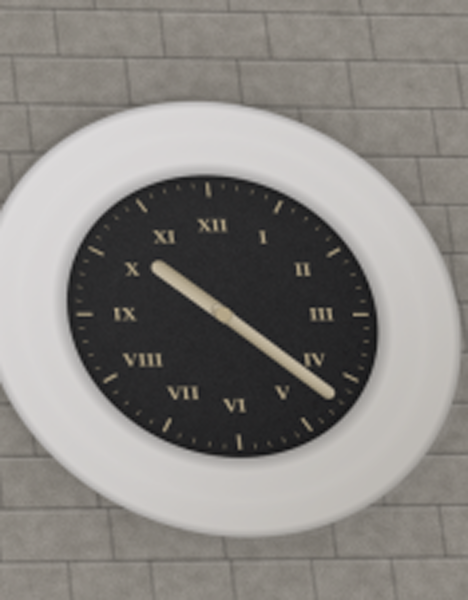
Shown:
10 h 22 min
